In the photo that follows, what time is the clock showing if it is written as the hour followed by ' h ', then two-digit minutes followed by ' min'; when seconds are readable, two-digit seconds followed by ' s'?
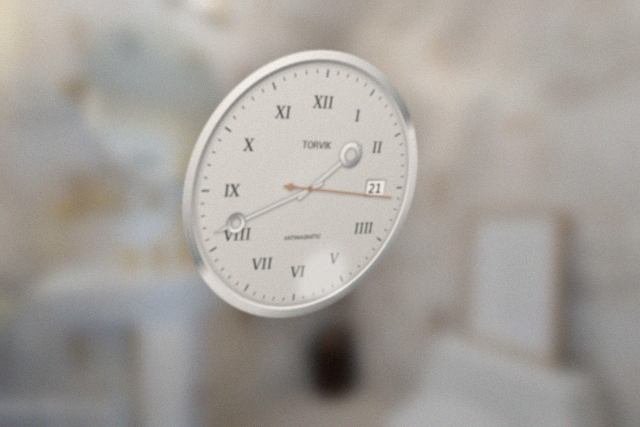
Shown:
1 h 41 min 16 s
